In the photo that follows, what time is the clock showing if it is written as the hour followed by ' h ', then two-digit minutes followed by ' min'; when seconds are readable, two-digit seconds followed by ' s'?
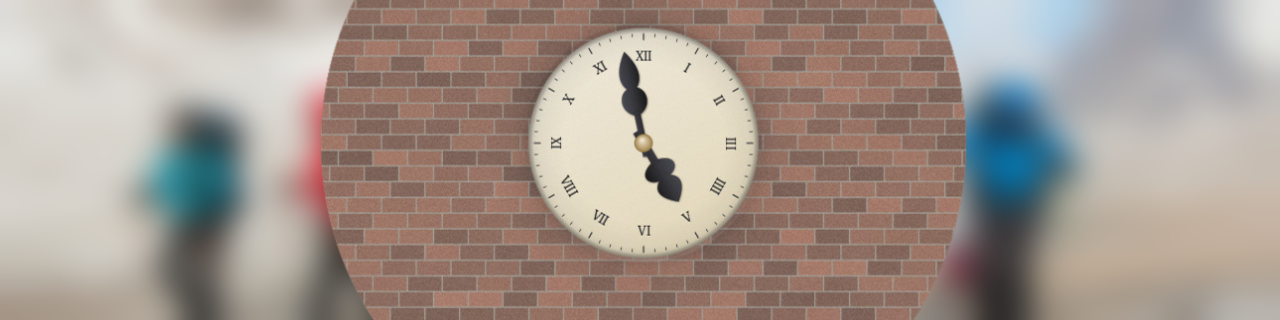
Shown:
4 h 58 min
